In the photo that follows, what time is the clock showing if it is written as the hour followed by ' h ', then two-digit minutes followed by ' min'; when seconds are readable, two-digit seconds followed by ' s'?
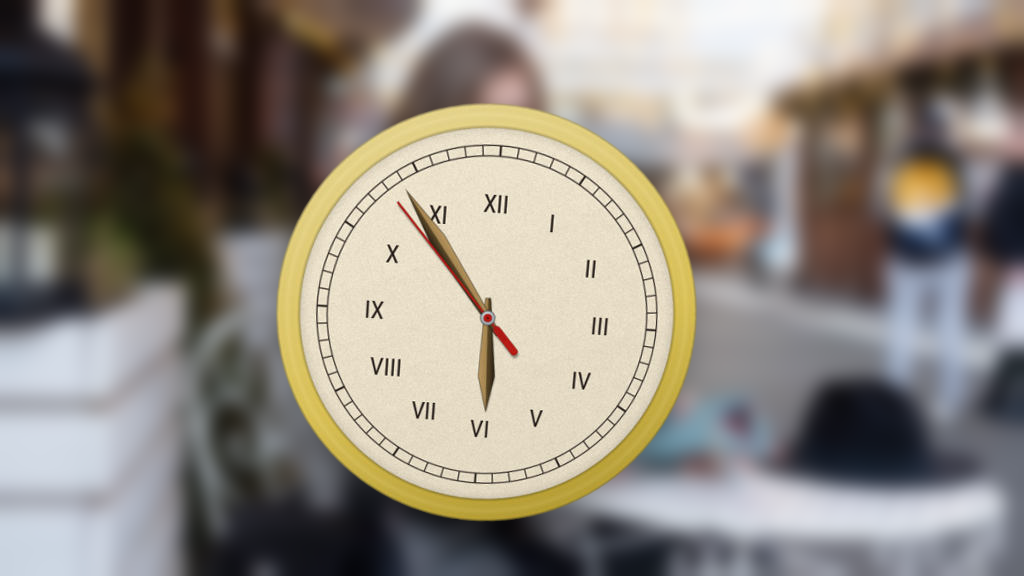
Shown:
5 h 53 min 53 s
